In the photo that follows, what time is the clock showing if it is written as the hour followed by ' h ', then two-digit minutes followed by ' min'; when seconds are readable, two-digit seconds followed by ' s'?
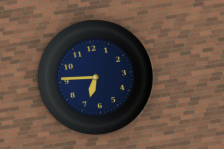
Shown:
6 h 46 min
